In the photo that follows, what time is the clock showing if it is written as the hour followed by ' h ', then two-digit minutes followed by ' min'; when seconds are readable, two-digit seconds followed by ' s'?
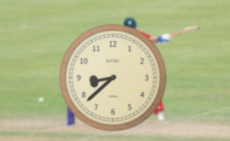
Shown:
8 h 38 min
